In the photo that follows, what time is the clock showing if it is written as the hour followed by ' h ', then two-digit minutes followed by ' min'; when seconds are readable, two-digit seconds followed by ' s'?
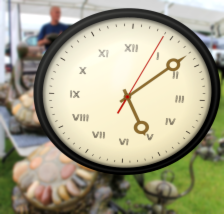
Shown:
5 h 08 min 04 s
